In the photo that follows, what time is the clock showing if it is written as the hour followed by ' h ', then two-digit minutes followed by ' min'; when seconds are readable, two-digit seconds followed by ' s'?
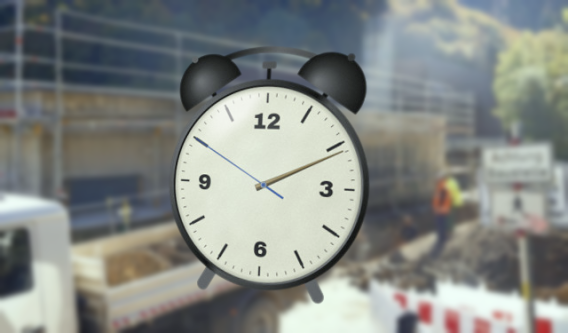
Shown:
2 h 10 min 50 s
